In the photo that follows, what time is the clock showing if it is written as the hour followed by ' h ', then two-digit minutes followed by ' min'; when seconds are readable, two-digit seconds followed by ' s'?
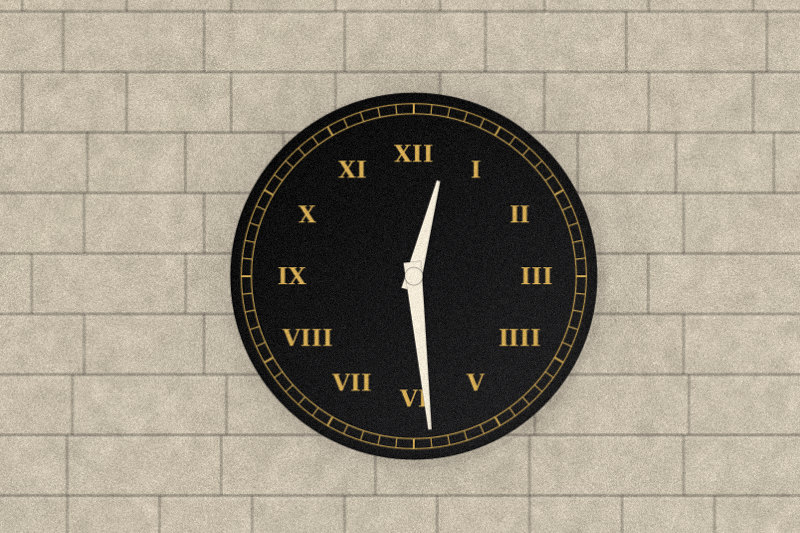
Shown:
12 h 29 min
